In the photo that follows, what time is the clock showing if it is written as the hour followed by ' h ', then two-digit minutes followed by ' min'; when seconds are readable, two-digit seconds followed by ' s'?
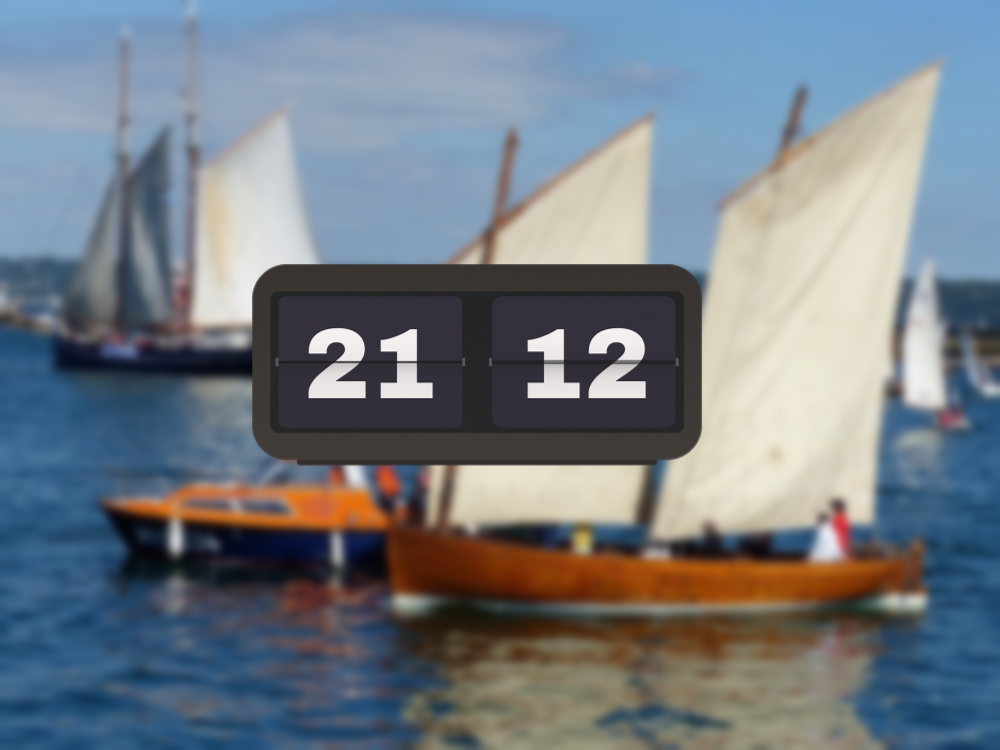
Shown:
21 h 12 min
